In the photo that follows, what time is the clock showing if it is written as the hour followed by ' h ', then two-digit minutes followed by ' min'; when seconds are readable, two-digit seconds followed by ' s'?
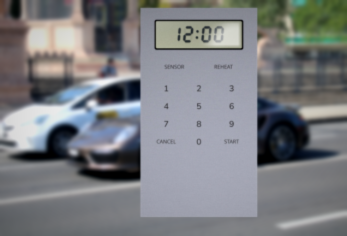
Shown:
12 h 00 min
